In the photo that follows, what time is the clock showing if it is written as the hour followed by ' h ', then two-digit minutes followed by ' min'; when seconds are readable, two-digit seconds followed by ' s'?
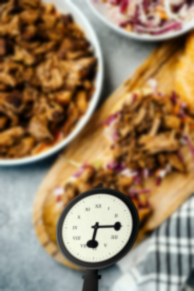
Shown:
6 h 15 min
